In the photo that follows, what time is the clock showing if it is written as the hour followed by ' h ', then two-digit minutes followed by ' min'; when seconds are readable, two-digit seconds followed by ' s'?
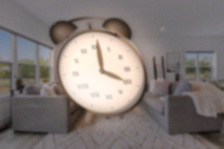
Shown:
4 h 01 min
